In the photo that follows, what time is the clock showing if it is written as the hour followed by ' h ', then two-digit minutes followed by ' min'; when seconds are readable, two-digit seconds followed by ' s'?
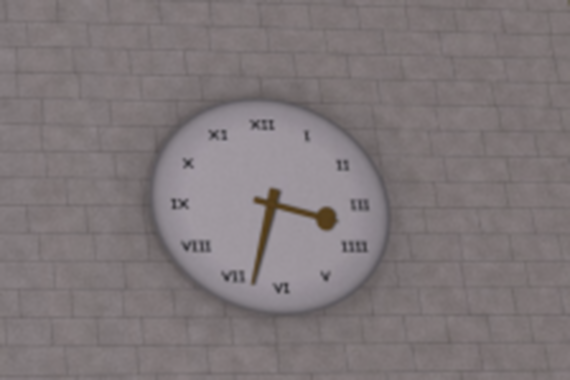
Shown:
3 h 33 min
